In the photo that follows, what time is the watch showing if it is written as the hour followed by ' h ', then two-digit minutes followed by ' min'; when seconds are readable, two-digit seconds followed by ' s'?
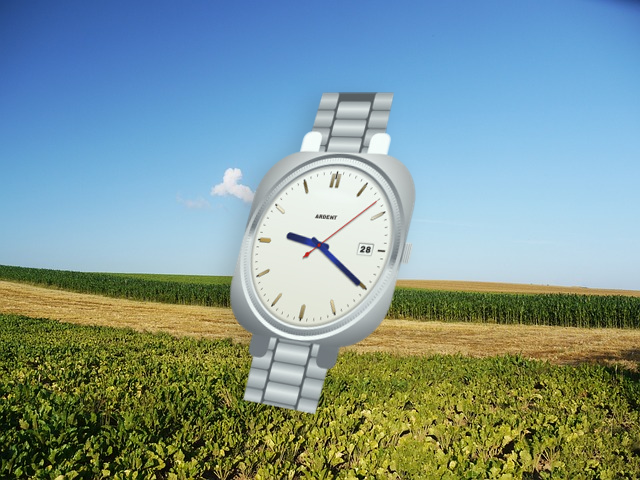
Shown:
9 h 20 min 08 s
